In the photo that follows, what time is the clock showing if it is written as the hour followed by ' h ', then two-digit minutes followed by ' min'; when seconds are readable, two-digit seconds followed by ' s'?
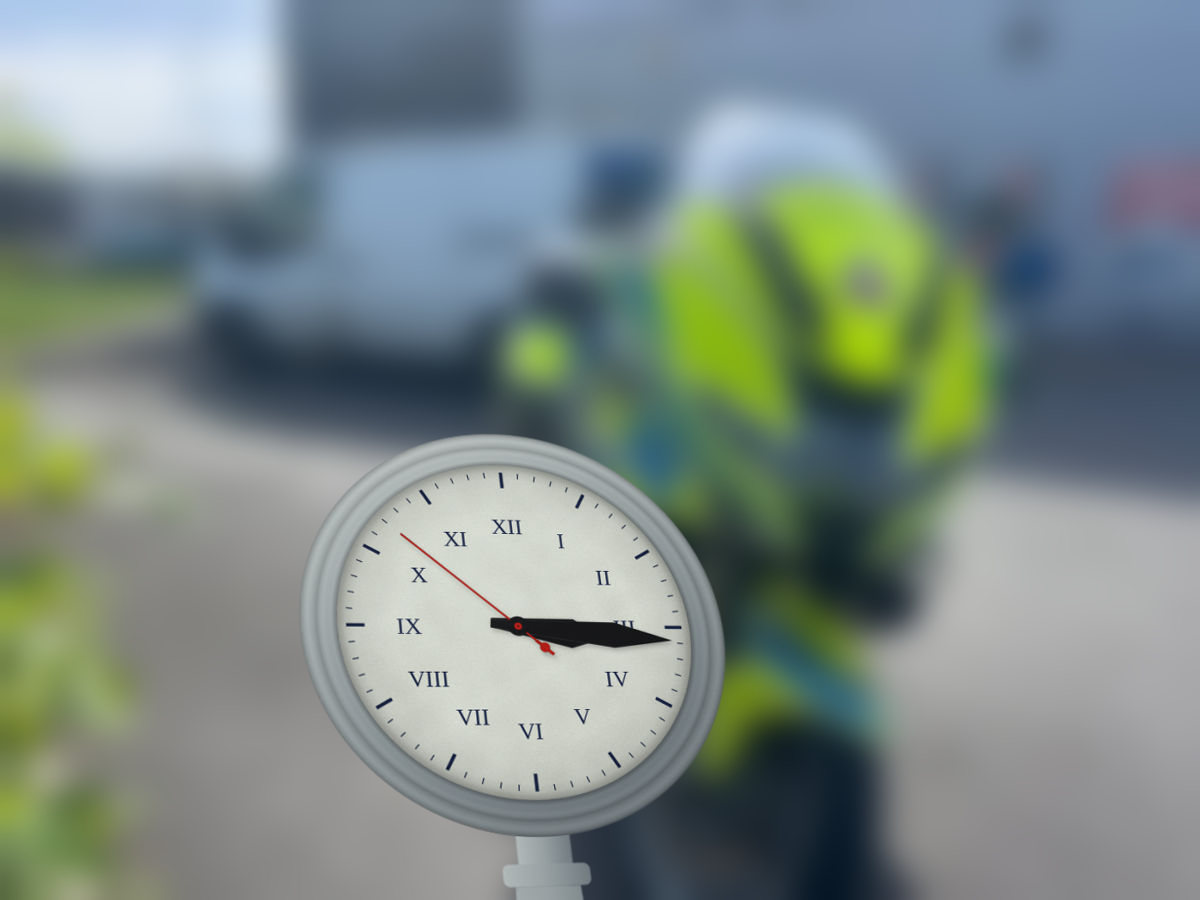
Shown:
3 h 15 min 52 s
